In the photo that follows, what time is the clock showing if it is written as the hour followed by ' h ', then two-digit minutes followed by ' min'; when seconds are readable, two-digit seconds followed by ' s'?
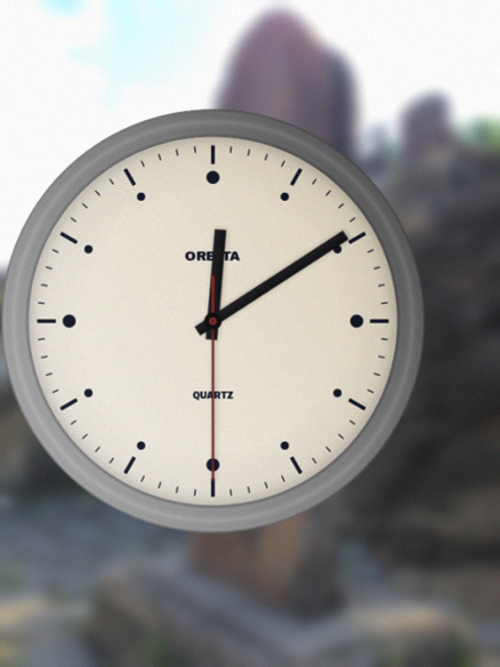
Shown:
12 h 09 min 30 s
